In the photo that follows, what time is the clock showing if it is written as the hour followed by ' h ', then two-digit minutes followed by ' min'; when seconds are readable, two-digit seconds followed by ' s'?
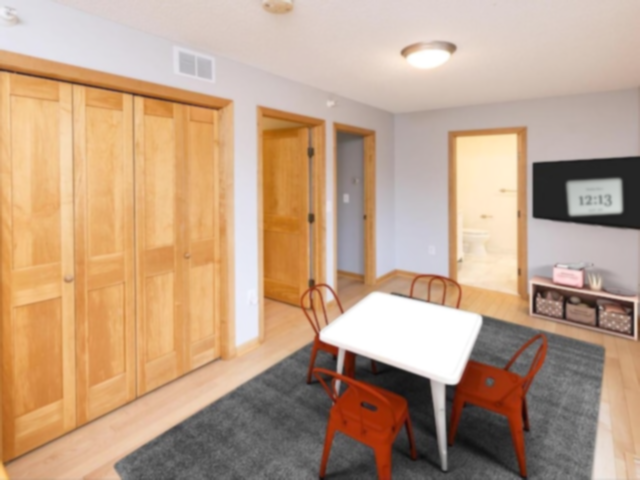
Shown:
12 h 13 min
